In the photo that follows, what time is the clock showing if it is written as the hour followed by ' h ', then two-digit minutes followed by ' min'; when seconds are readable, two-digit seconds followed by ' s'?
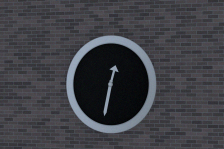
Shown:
12 h 32 min
